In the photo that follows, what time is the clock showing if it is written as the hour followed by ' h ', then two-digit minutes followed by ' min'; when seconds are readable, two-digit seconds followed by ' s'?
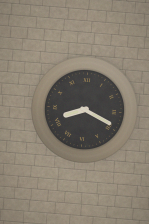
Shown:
8 h 19 min
